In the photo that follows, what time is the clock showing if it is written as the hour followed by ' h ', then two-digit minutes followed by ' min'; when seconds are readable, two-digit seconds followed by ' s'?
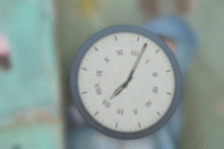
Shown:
7 h 02 min
